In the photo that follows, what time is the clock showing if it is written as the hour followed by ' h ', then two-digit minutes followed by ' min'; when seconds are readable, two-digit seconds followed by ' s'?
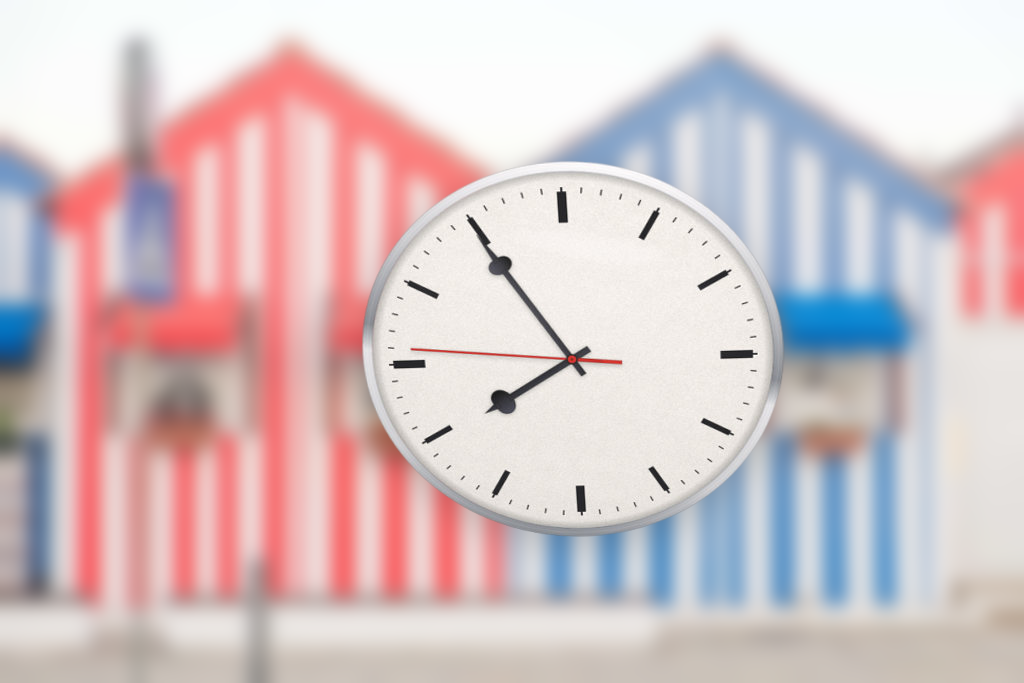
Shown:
7 h 54 min 46 s
